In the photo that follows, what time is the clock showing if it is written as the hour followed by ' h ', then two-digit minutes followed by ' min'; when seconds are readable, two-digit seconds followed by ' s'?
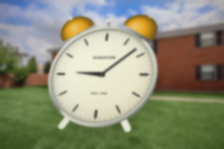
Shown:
9 h 08 min
